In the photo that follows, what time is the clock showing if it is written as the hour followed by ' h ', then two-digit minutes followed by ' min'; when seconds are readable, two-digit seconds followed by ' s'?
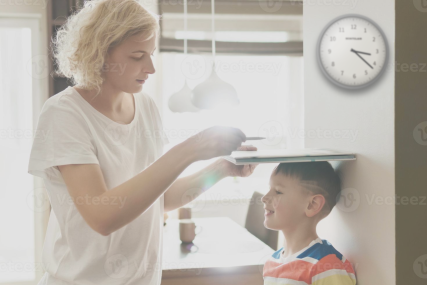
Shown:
3 h 22 min
